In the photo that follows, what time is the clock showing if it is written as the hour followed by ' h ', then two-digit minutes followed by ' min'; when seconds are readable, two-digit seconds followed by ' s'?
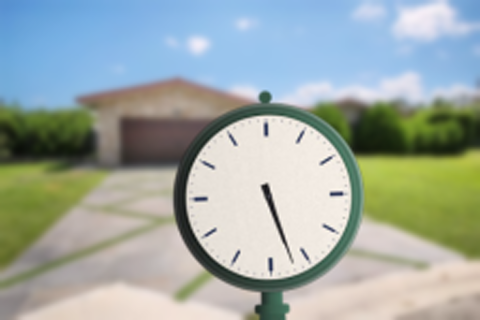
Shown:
5 h 27 min
